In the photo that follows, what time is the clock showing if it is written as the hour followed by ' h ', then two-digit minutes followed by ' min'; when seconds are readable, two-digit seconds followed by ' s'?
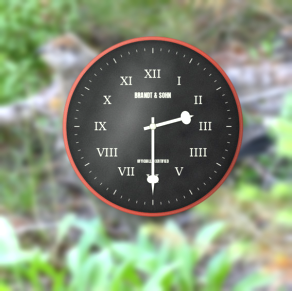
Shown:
2 h 30 min
